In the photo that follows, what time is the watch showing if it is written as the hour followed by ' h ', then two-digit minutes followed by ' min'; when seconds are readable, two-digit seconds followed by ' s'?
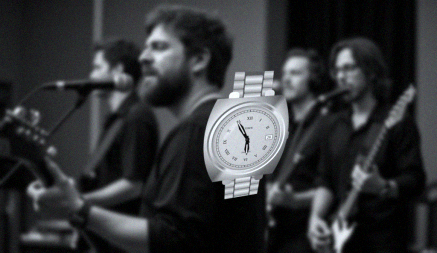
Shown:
5 h 55 min
